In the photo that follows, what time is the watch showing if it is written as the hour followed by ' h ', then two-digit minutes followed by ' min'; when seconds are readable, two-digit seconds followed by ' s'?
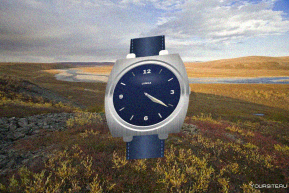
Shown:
4 h 21 min
